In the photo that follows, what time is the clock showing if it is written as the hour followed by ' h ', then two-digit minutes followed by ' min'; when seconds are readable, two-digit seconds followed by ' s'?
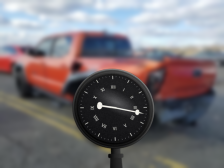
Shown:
9 h 17 min
